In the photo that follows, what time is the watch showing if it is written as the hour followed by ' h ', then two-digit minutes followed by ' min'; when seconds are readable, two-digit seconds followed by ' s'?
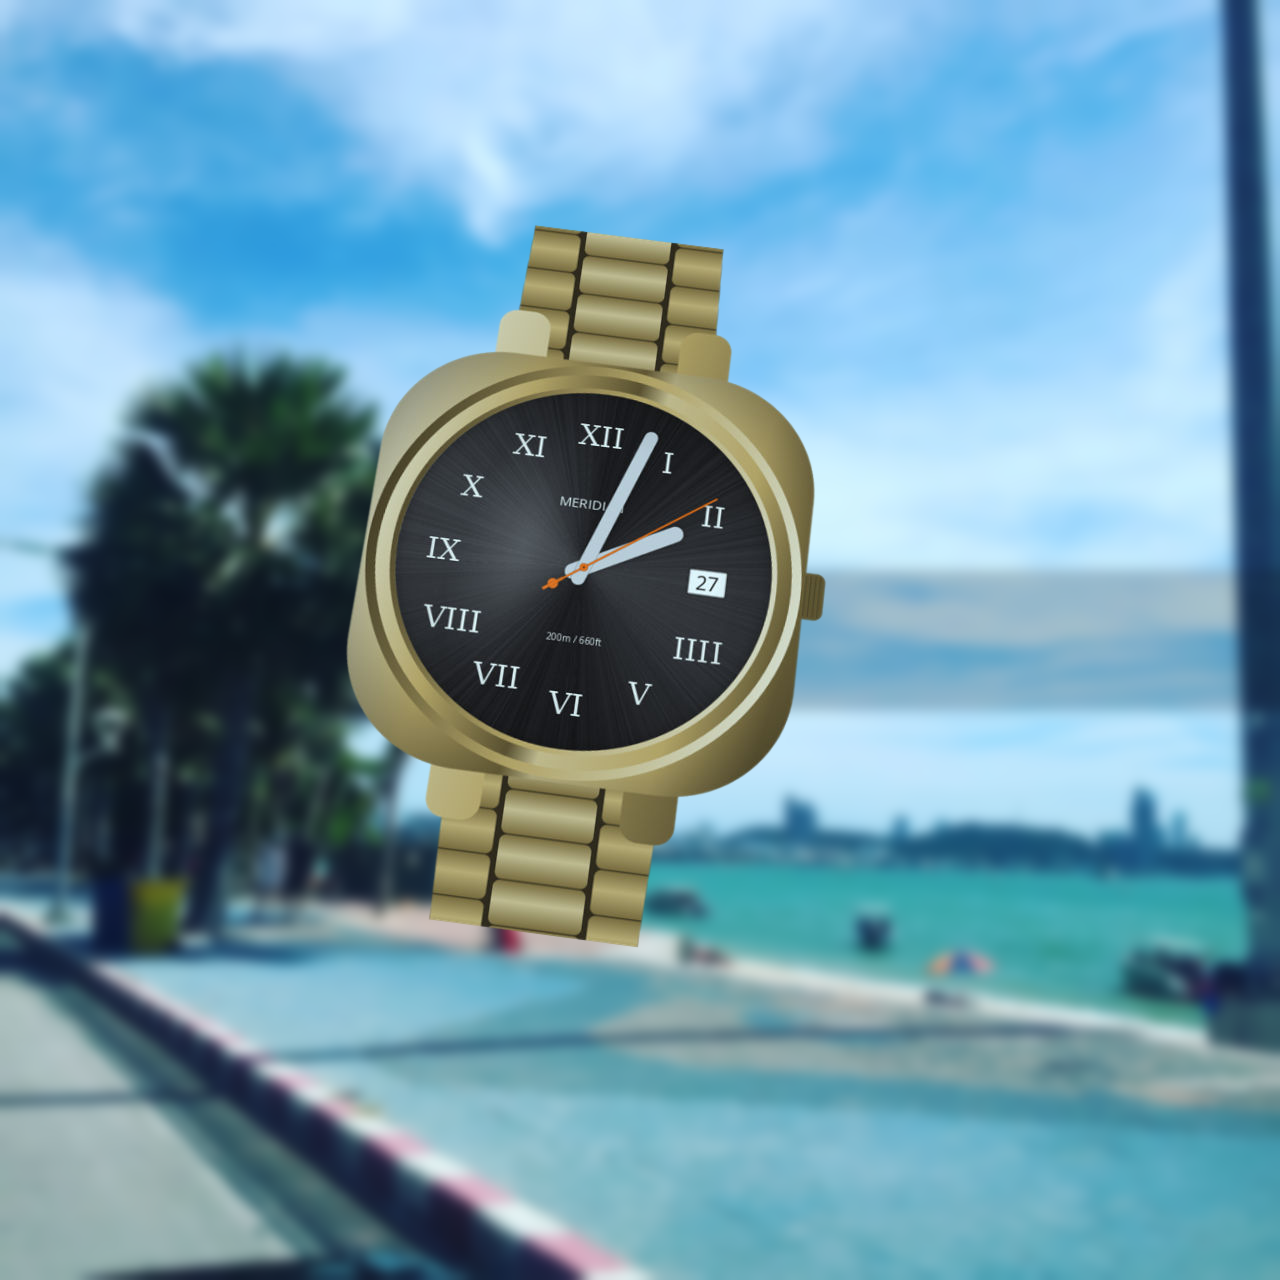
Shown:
2 h 03 min 09 s
